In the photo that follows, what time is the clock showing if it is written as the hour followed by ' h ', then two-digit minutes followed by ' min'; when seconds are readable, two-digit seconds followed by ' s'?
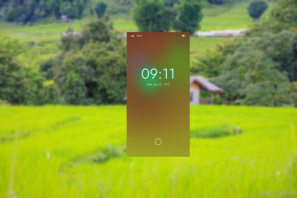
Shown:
9 h 11 min
